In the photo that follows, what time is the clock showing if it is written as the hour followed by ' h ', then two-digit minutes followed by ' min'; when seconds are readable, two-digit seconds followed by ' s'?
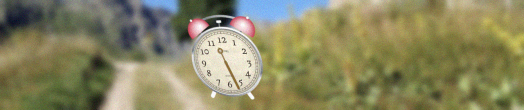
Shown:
11 h 27 min
